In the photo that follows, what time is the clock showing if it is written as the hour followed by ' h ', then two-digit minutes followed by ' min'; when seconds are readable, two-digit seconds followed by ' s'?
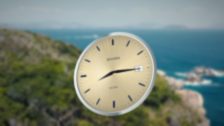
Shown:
8 h 15 min
